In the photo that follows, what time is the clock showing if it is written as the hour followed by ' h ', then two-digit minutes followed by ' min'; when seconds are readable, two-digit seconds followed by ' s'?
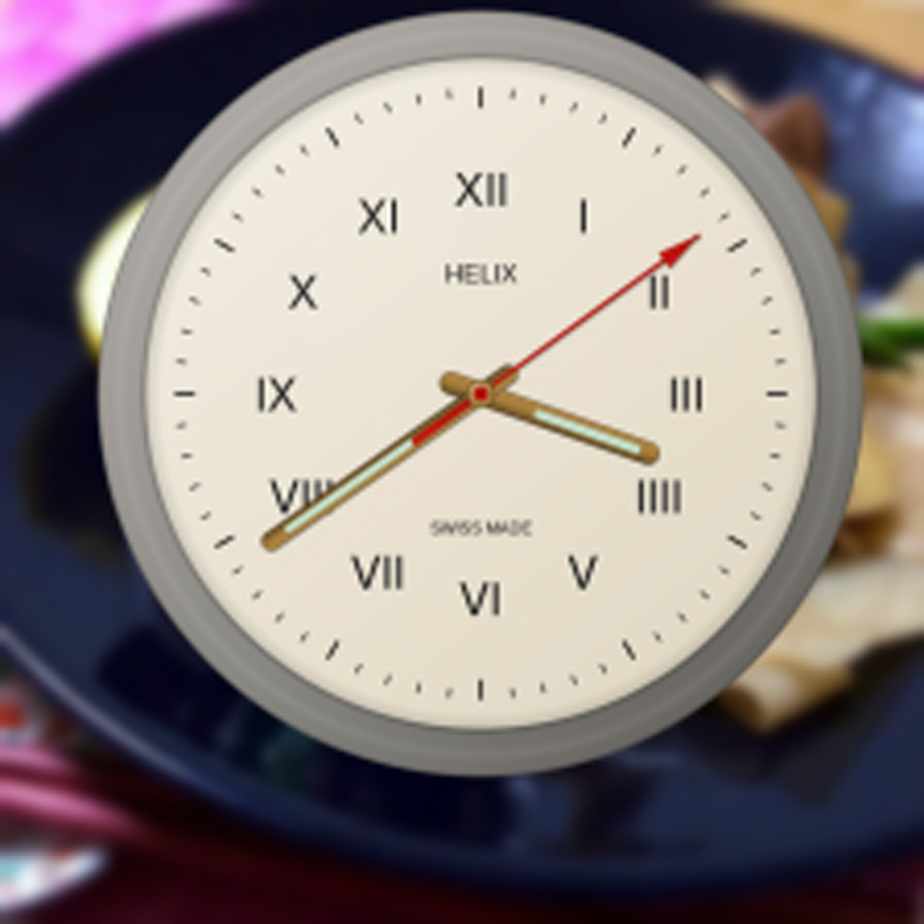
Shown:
3 h 39 min 09 s
